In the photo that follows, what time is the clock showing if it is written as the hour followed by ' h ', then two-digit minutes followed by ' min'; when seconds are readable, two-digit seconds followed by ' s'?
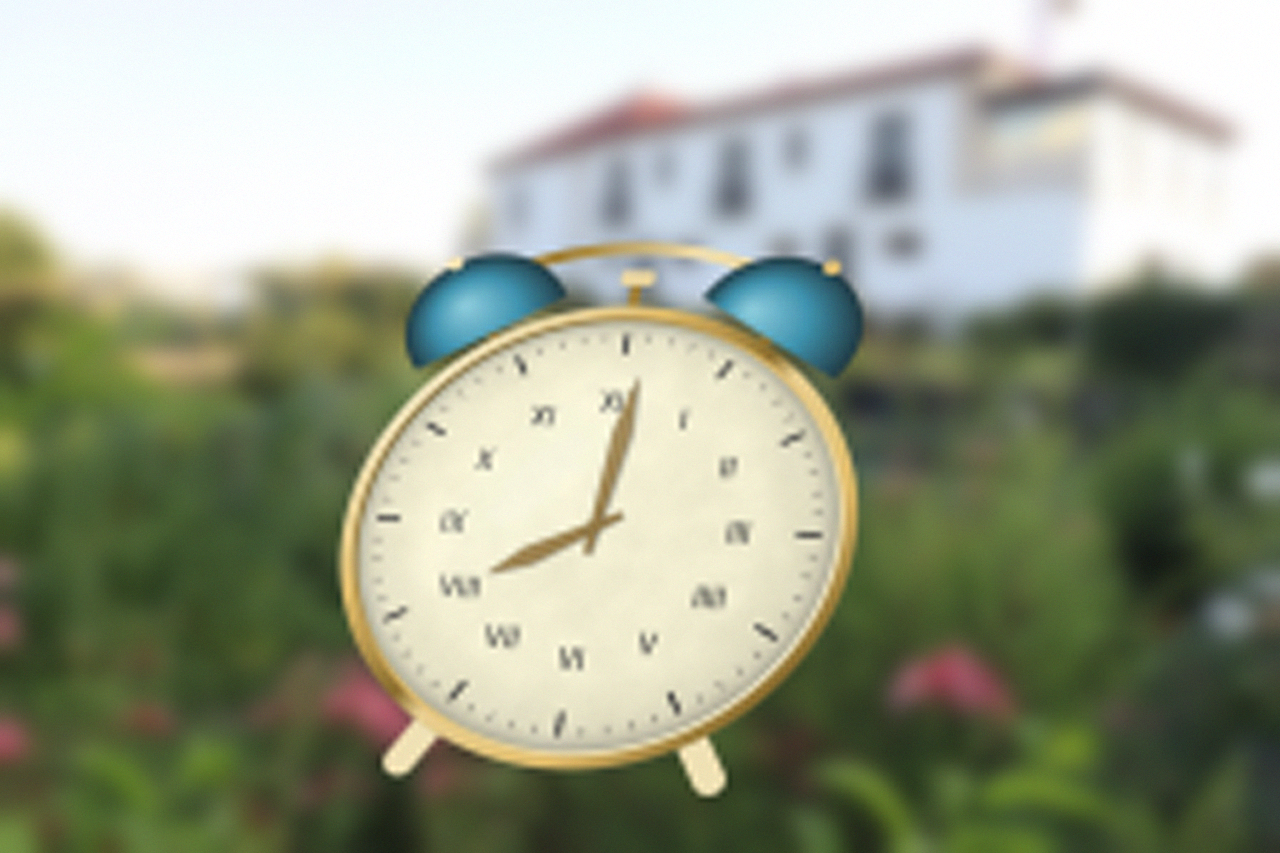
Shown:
8 h 01 min
